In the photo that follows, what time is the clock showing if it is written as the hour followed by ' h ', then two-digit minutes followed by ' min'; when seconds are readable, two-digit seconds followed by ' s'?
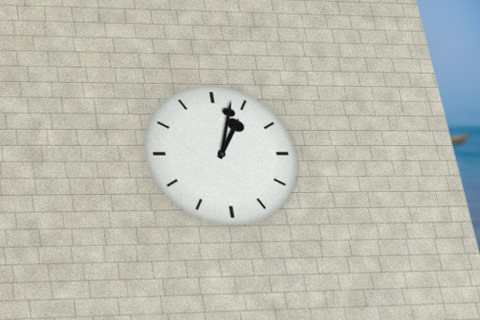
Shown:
1 h 03 min
